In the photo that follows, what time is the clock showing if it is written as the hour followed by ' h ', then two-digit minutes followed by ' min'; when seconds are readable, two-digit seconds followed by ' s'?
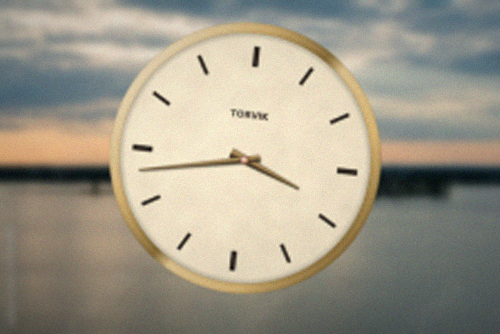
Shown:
3 h 43 min
